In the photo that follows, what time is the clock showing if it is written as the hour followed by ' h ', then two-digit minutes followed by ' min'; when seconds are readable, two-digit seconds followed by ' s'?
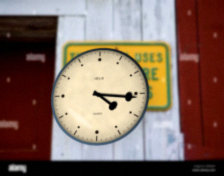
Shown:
4 h 16 min
